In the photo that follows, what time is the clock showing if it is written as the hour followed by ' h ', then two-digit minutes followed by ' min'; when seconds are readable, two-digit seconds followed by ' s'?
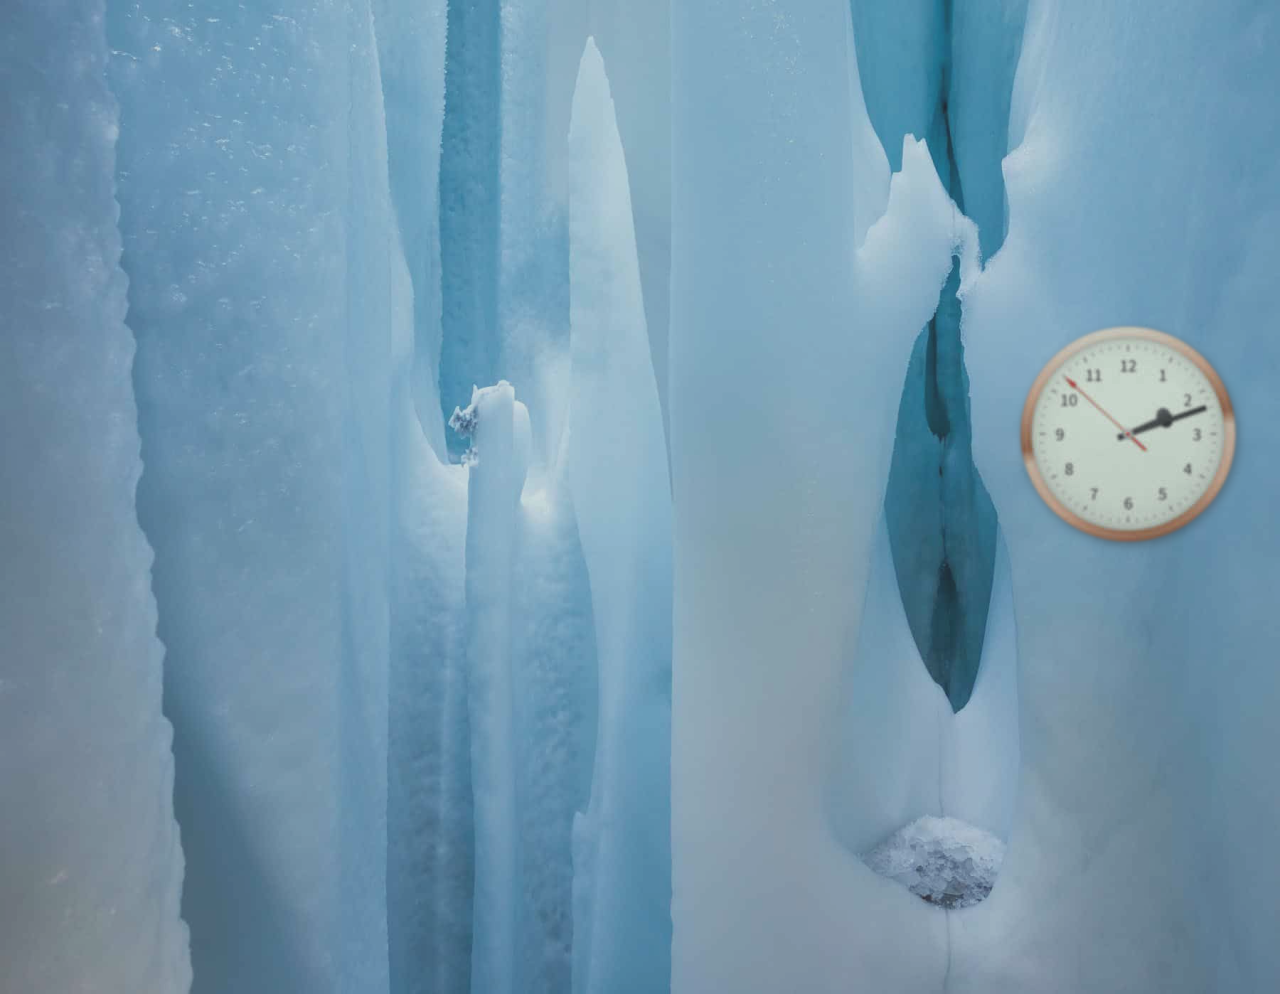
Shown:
2 h 11 min 52 s
